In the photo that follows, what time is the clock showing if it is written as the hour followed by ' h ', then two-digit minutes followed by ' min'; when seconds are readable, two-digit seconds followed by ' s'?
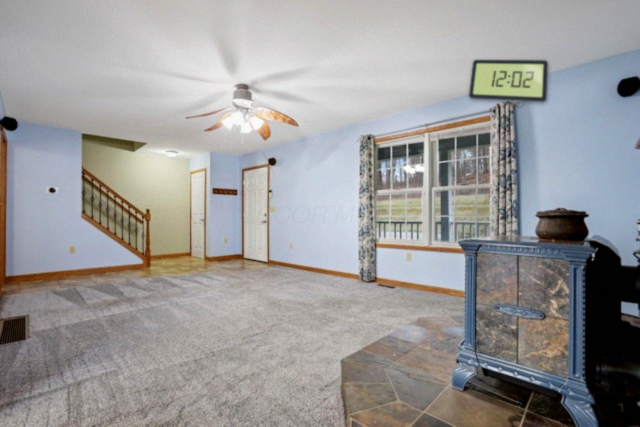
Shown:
12 h 02 min
